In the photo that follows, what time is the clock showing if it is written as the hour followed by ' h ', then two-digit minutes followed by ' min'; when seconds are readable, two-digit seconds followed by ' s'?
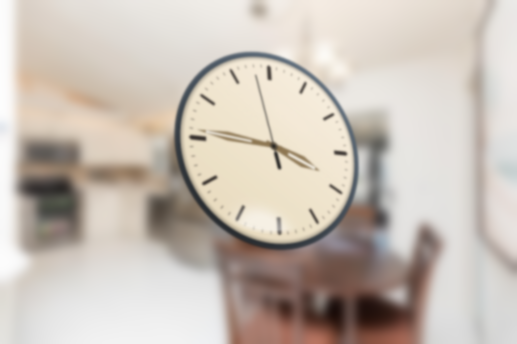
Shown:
3 h 45 min 58 s
